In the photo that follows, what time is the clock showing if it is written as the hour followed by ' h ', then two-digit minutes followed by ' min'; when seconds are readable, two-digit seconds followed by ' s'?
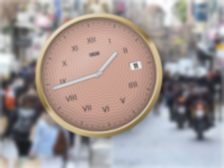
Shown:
1 h 44 min
